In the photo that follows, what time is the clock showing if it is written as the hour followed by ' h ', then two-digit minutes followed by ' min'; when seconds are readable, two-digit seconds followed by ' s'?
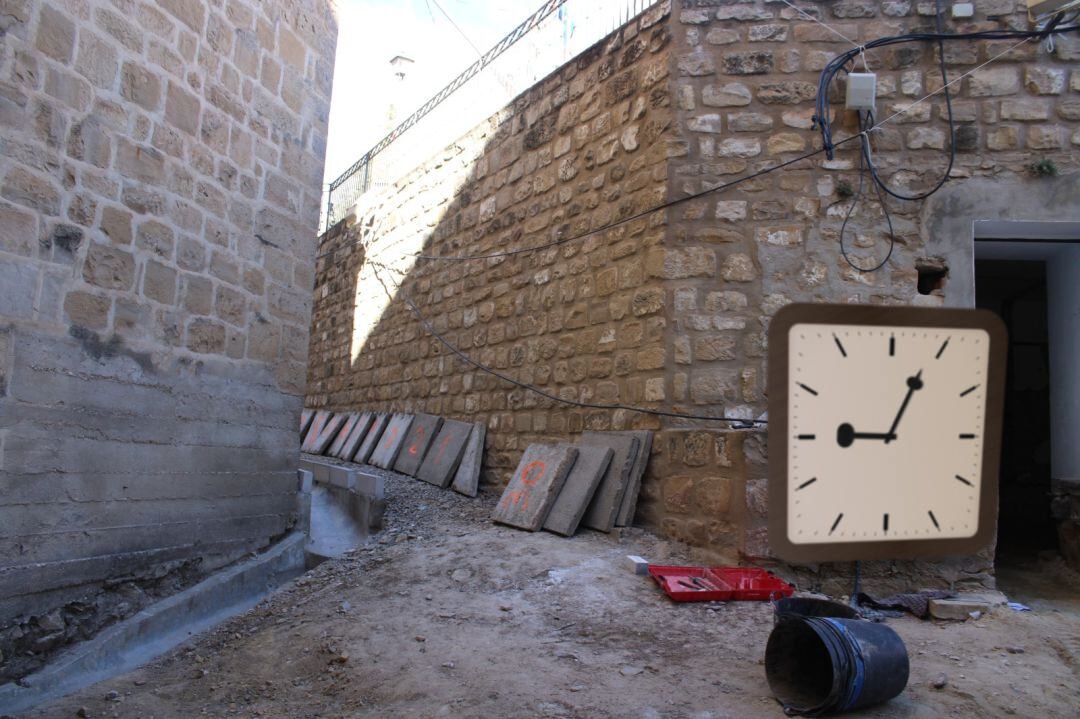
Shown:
9 h 04 min
